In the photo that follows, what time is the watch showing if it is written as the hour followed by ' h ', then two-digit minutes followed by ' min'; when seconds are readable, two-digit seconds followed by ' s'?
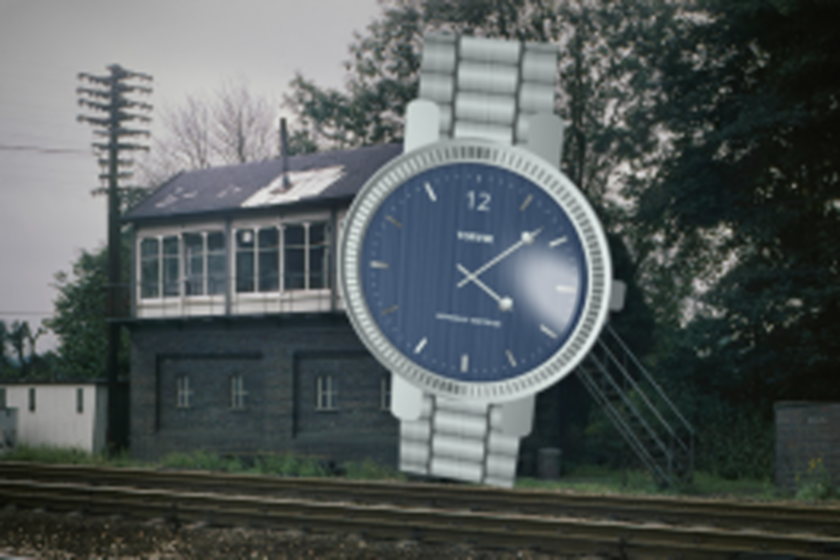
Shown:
4 h 08 min
